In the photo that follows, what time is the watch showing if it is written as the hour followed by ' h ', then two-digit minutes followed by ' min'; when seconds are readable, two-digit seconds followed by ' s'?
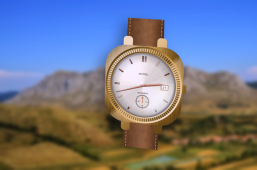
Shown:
2 h 42 min
